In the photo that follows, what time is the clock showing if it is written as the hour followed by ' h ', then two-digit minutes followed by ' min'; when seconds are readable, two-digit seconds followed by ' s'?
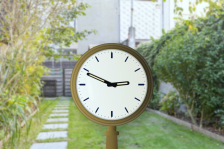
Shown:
2 h 49 min
